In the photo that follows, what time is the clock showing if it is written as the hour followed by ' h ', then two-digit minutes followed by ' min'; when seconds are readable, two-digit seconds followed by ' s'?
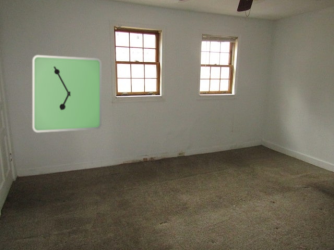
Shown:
6 h 55 min
